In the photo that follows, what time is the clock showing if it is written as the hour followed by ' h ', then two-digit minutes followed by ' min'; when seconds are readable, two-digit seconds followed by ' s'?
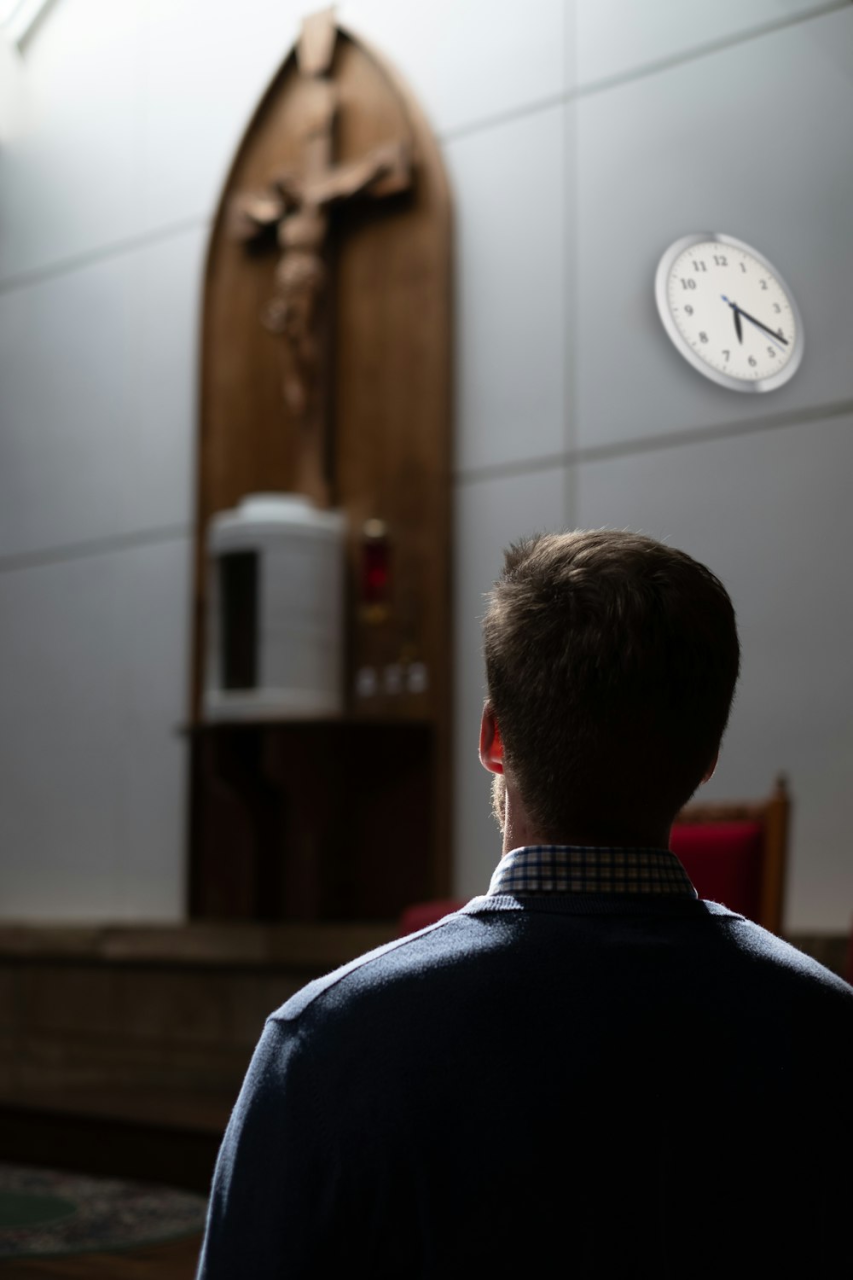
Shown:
6 h 21 min 23 s
